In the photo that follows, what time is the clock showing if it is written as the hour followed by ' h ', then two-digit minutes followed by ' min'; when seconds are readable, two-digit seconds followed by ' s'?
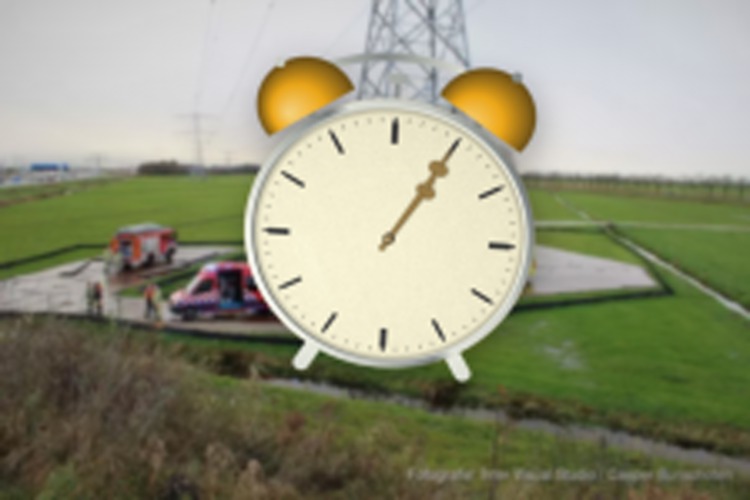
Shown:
1 h 05 min
